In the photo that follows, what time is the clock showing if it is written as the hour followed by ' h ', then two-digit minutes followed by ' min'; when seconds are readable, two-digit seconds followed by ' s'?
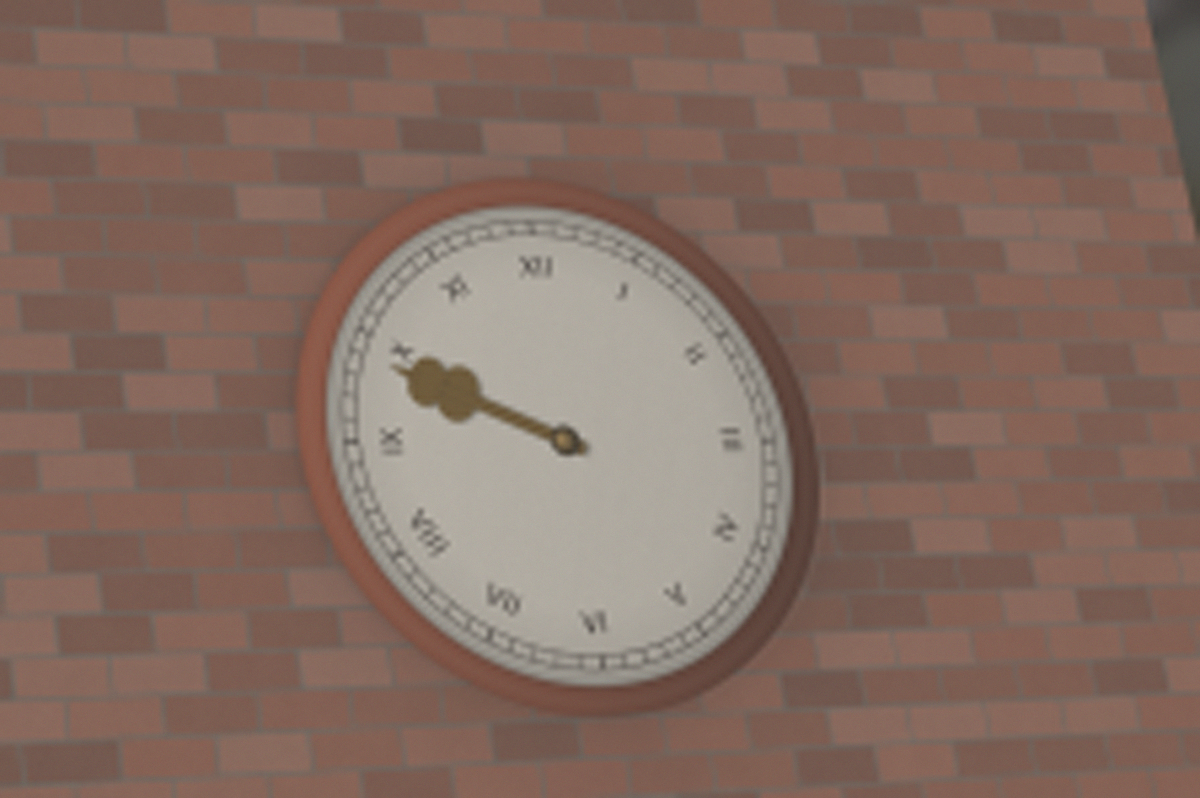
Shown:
9 h 49 min
